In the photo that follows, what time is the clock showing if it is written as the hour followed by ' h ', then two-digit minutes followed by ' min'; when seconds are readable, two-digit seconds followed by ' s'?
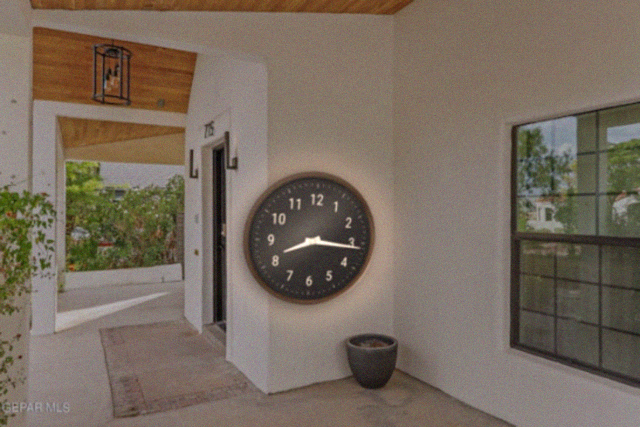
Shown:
8 h 16 min
